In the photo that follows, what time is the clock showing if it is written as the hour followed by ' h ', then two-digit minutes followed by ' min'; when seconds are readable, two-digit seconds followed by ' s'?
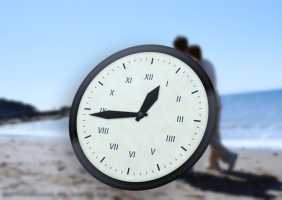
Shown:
12 h 44 min
